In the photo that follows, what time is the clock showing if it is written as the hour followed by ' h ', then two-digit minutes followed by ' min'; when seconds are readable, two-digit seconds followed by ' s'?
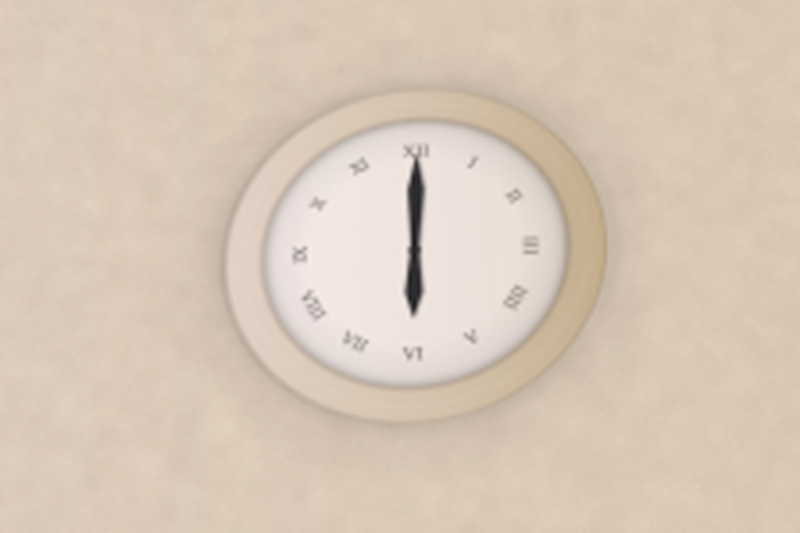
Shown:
6 h 00 min
